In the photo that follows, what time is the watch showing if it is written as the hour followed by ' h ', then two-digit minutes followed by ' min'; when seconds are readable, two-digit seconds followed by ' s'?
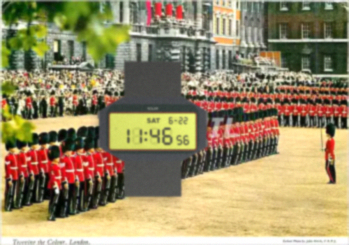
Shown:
11 h 46 min
